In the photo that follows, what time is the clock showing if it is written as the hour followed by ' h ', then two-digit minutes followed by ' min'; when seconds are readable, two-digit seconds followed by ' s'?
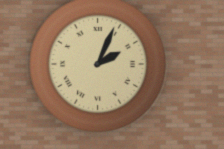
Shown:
2 h 04 min
